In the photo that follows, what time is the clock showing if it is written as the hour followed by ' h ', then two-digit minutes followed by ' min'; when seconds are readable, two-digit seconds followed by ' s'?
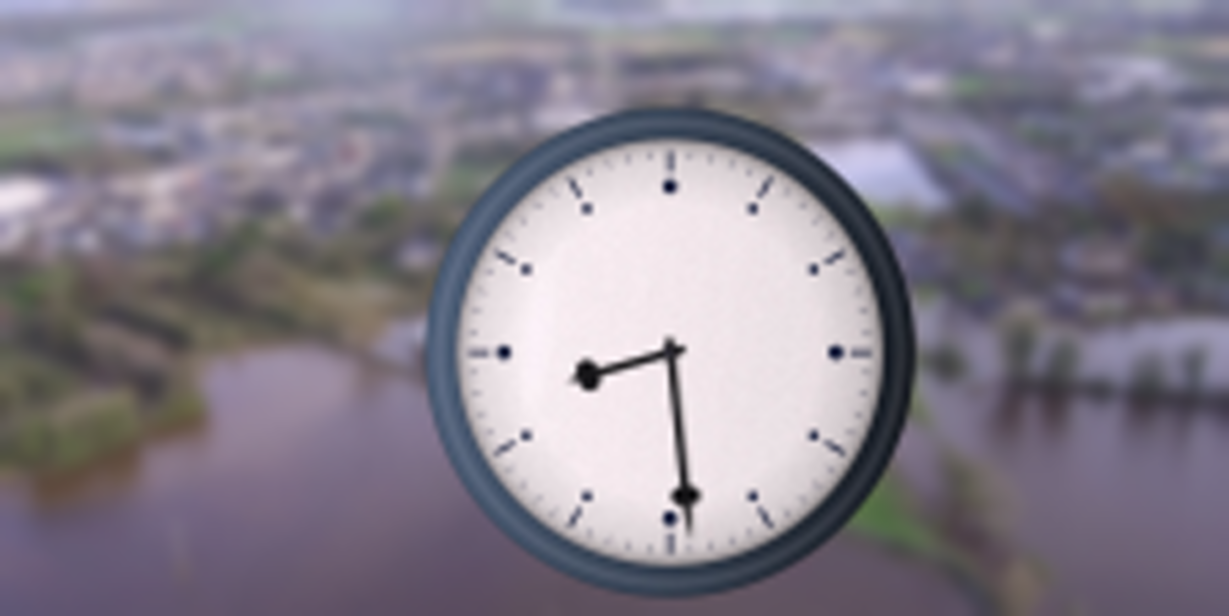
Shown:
8 h 29 min
